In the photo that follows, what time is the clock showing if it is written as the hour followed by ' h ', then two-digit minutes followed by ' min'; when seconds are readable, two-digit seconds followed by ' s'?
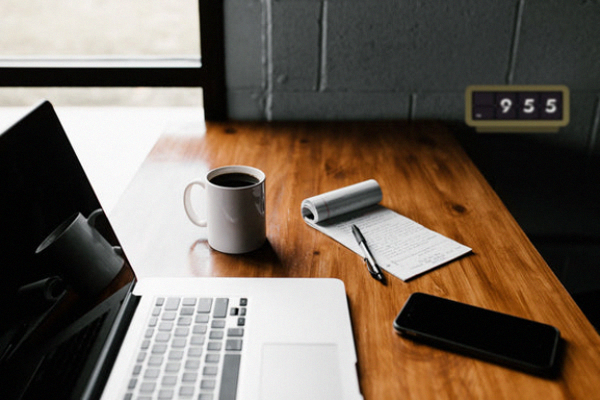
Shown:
9 h 55 min
